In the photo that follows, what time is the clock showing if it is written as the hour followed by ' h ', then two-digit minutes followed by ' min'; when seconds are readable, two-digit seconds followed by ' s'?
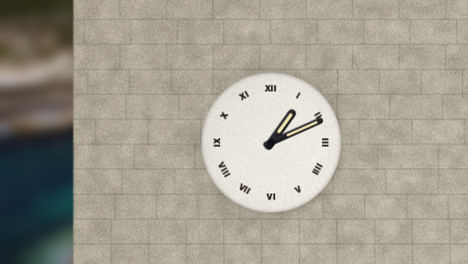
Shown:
1 h 11 min
